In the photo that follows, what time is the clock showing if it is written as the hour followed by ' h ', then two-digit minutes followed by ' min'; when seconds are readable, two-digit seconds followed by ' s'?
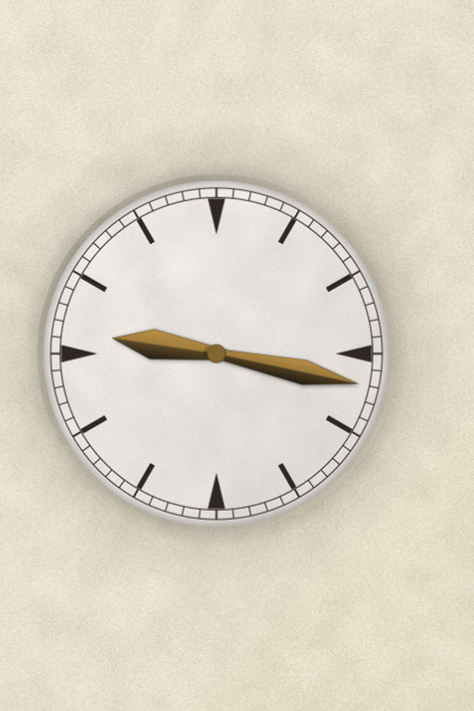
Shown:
9 h 17 min
